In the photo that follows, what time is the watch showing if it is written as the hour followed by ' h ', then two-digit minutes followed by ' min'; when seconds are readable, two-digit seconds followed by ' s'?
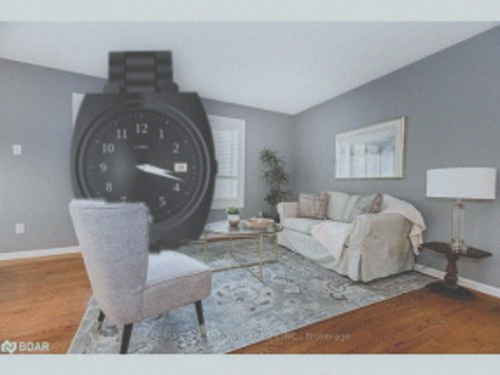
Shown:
3 h 18 min
